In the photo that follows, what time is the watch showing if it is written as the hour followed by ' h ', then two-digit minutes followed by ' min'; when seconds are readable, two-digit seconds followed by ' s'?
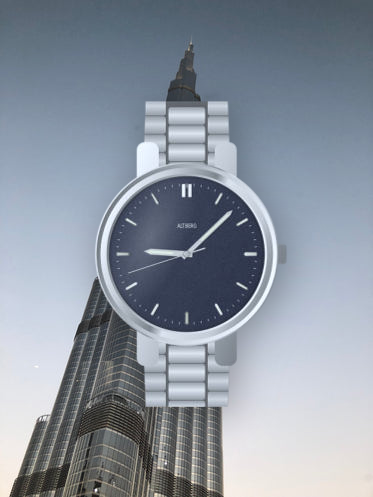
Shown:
9 h 07 min 42 s
